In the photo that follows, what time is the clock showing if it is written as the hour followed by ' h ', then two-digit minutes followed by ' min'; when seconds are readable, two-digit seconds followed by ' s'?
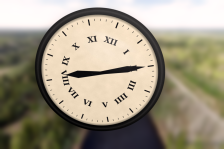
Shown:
8 h 10 min
